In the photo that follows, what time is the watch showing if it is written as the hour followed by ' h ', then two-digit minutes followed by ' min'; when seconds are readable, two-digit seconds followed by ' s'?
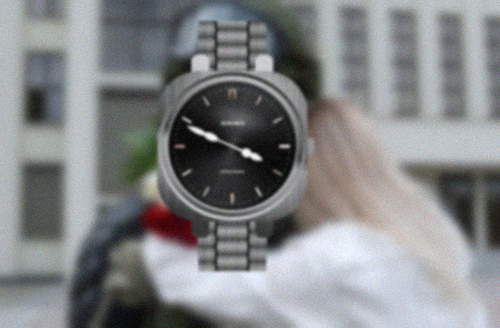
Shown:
3 h 49 min
